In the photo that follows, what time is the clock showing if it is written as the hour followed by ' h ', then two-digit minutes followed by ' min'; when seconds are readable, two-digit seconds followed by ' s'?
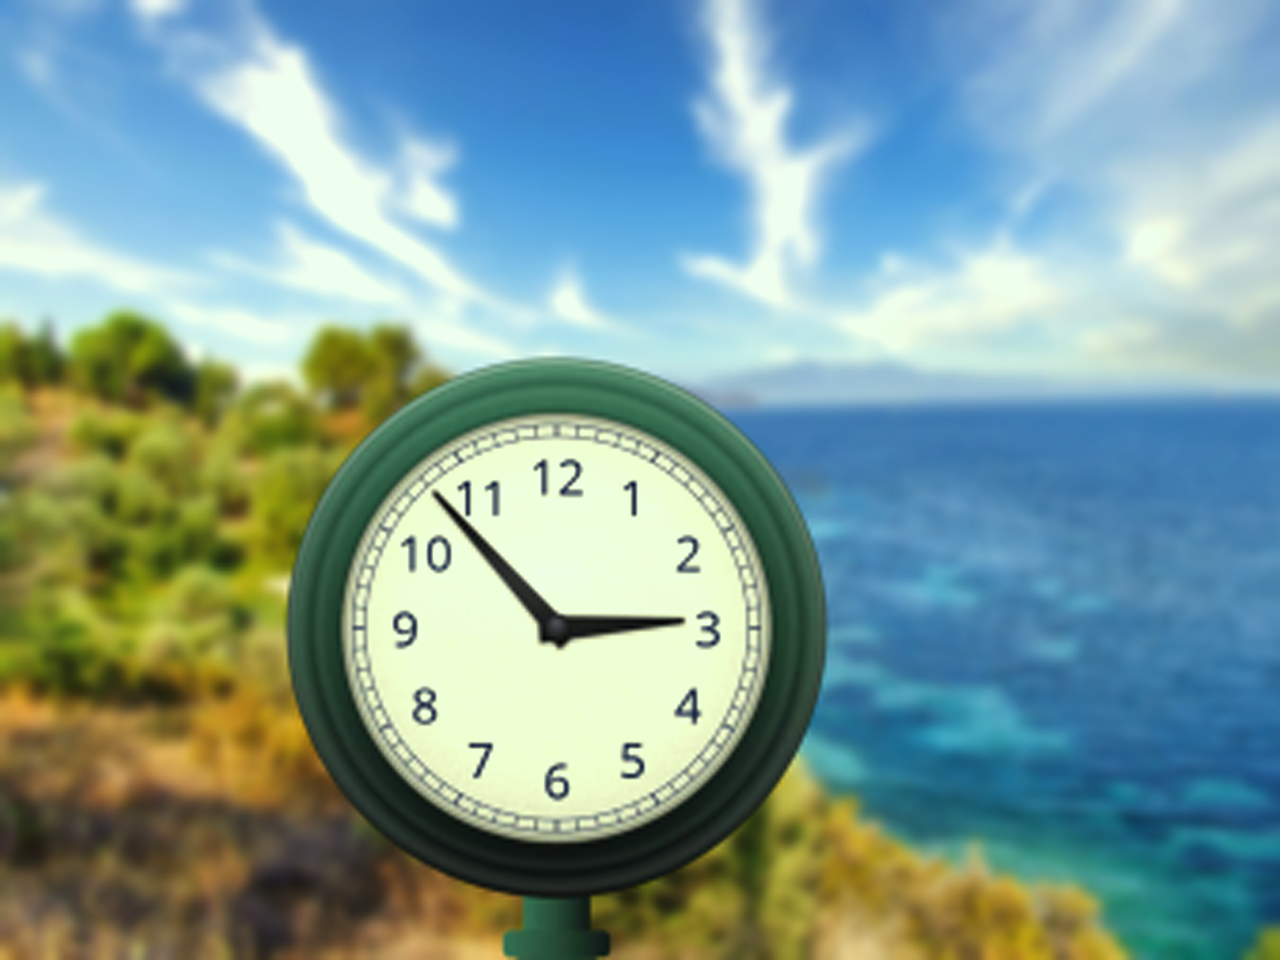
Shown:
2 h 53 min
